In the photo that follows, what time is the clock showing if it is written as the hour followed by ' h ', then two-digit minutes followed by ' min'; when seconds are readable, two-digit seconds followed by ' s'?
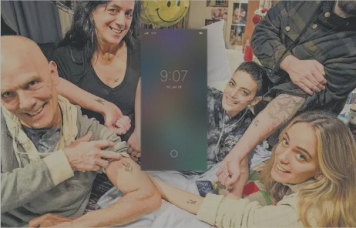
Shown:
9 h 07 min
